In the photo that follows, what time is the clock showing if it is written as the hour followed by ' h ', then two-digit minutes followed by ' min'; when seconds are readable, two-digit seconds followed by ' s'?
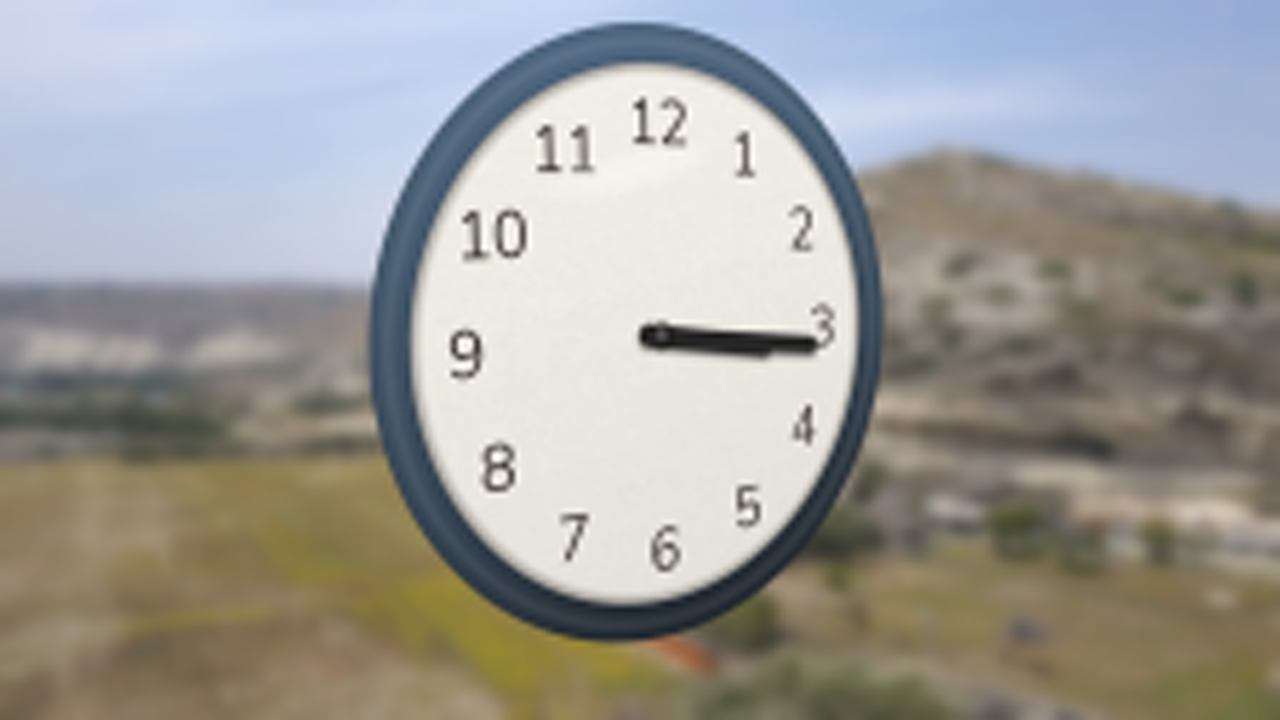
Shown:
3 h 16 min
